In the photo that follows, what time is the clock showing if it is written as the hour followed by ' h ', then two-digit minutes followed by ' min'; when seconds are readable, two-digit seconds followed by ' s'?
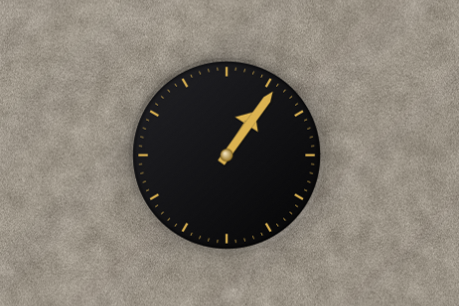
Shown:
1 h 06 min
